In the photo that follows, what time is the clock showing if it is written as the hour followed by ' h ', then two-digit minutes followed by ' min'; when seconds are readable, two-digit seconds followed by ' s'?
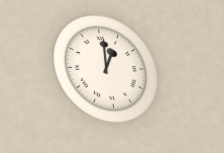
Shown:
1 h 01 min
